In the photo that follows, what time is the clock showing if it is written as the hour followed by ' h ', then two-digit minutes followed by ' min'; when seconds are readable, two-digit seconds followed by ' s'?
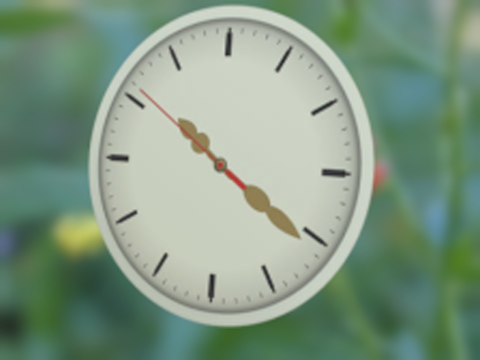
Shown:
10 h 20 min 51 s
